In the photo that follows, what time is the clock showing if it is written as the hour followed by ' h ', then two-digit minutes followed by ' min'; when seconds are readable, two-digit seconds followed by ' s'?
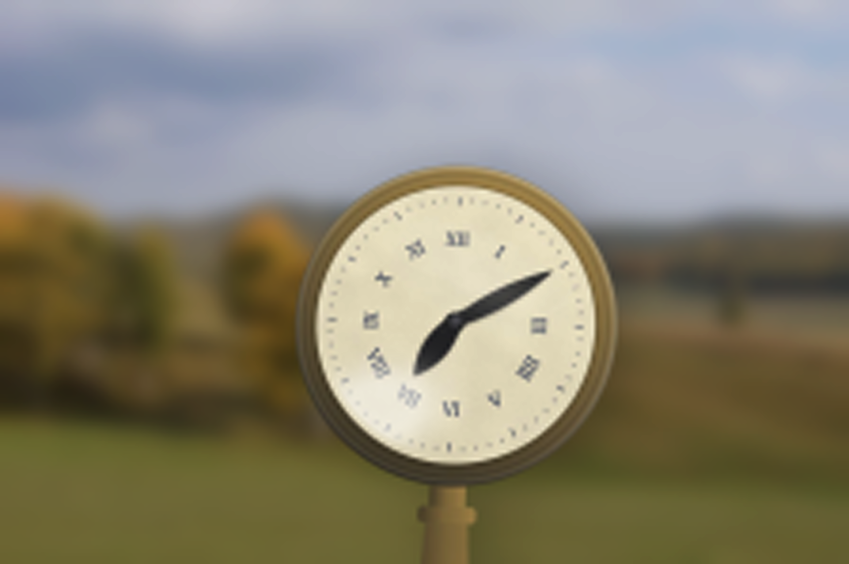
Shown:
7 h 10 min
